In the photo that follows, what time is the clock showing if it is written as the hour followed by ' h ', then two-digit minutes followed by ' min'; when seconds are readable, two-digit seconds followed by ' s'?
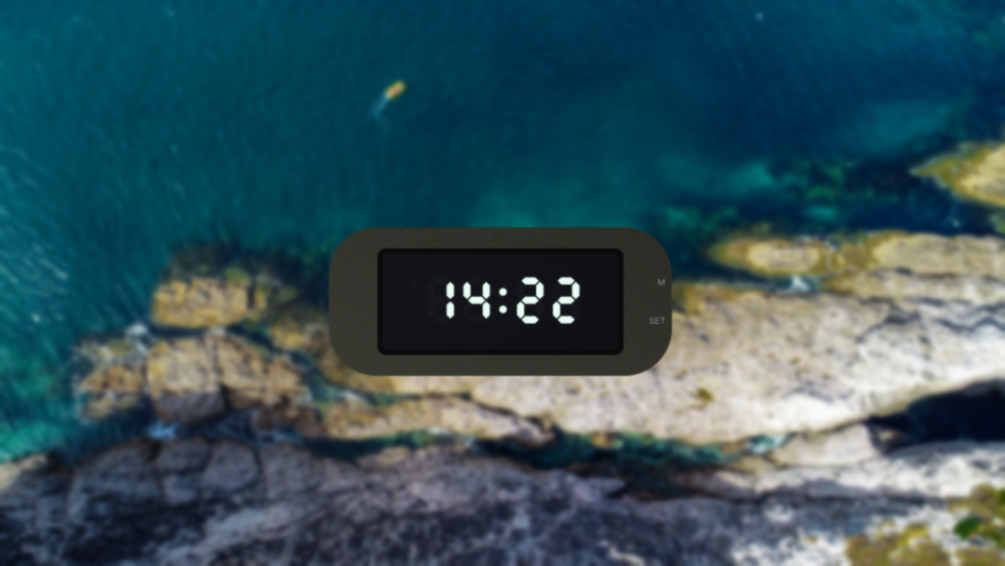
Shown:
14 h 22 min
